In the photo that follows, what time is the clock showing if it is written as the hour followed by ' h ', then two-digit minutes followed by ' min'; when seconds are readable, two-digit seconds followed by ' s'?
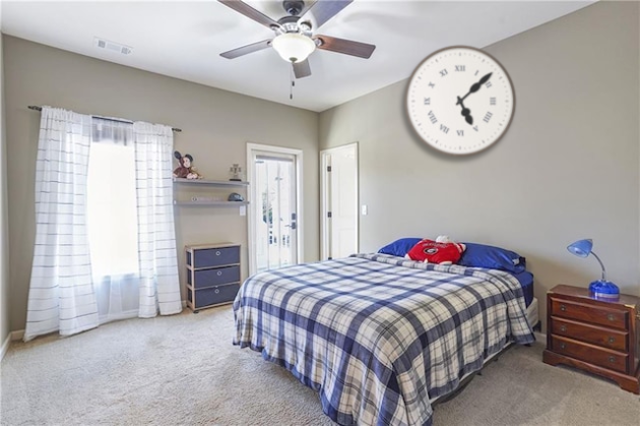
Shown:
5 h 08 min
